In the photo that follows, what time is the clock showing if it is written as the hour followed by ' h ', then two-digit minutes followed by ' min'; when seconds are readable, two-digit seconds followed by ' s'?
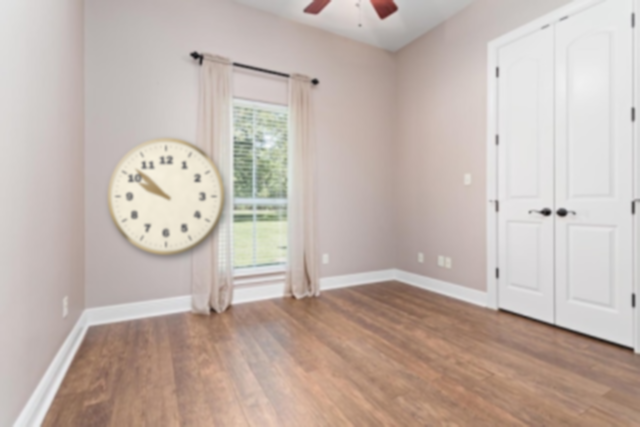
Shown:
9 h 52 min
